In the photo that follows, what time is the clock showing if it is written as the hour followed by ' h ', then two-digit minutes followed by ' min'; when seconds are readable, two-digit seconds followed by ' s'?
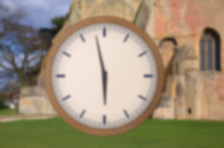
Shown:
5 h 58 min
